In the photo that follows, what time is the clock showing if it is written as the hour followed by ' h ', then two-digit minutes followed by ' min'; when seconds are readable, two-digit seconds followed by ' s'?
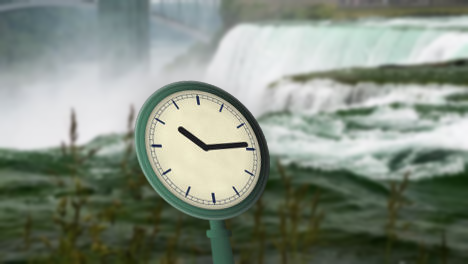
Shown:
10 h 14 min
